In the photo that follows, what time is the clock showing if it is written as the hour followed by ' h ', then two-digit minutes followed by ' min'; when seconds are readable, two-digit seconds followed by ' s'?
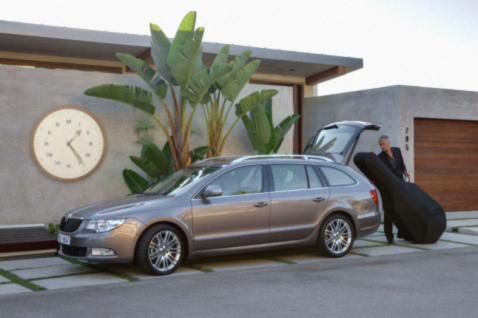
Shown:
1 h 24 min
